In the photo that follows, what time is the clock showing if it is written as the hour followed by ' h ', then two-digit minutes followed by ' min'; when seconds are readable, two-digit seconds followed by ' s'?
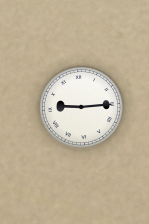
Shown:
9 h 15 min
